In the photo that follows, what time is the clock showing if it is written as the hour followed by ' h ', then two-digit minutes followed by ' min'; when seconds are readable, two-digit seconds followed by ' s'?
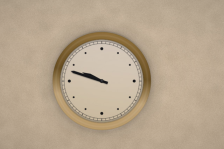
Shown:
9 h 48 min
